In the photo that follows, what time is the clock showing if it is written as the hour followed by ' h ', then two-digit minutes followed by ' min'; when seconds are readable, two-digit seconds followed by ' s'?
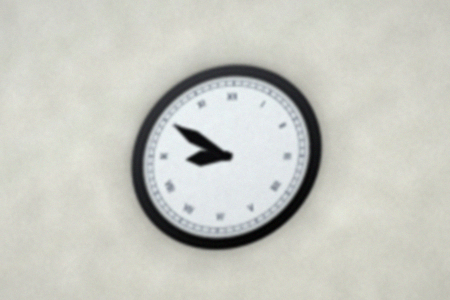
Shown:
8 h 50 min
